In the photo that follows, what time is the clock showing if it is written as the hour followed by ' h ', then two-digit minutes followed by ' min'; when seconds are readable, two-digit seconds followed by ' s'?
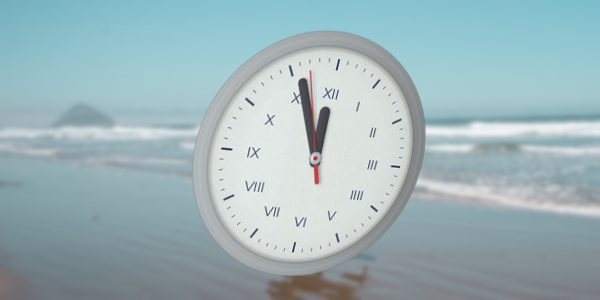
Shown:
11 h 55 min 57 s
